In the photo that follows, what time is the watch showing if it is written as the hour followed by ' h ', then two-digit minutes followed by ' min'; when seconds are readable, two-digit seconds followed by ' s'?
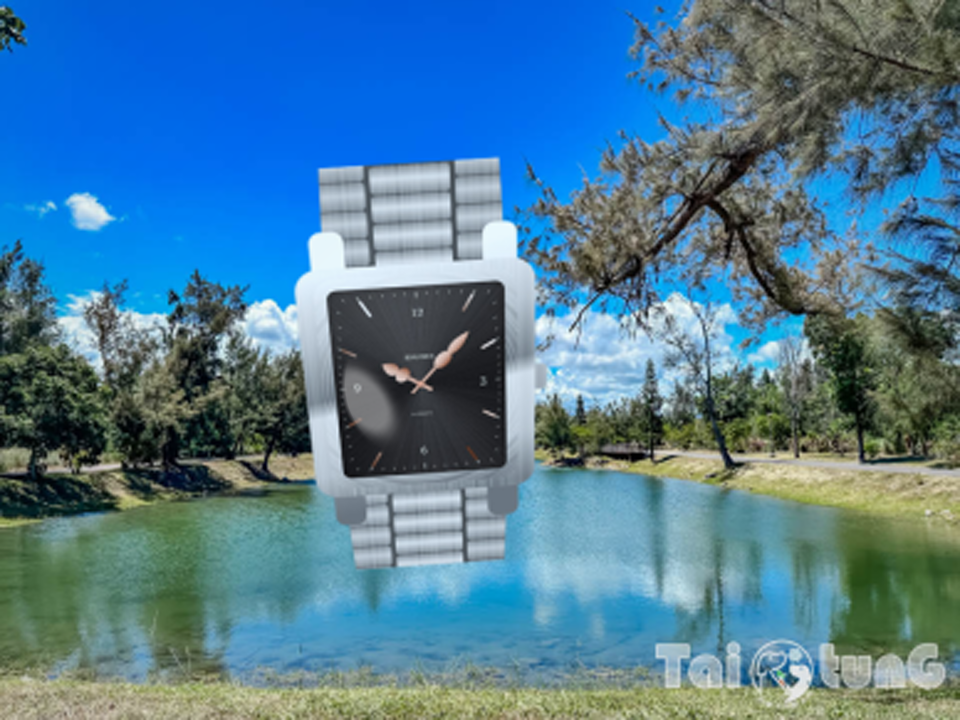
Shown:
10 h 07 min
